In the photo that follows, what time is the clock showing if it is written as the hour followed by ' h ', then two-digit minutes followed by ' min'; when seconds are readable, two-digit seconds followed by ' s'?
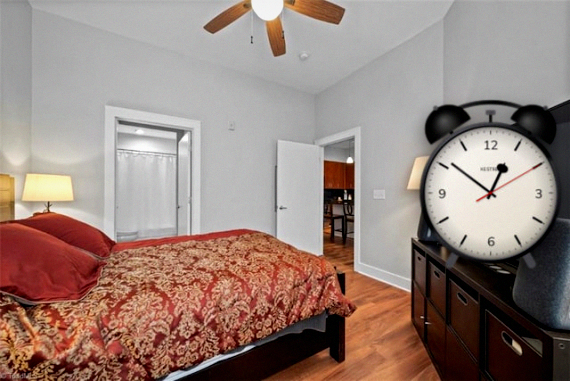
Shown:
12 h 51 min 10 s
